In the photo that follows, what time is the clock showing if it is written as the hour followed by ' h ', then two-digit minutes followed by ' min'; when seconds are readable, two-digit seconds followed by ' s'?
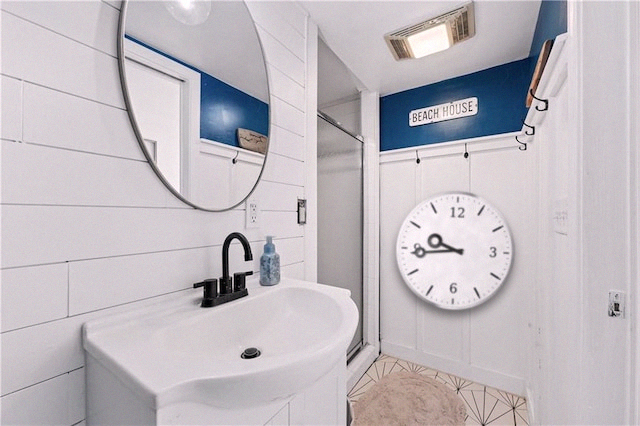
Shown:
9 h 44 min
